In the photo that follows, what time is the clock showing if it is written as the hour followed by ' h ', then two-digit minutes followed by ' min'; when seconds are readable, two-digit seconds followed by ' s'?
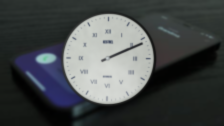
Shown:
2 h 11 min
